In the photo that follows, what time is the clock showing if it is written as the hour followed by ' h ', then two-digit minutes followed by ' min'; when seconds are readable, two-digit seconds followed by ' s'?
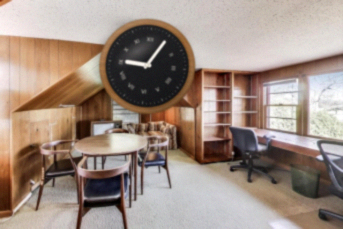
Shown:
9 h 05 min
